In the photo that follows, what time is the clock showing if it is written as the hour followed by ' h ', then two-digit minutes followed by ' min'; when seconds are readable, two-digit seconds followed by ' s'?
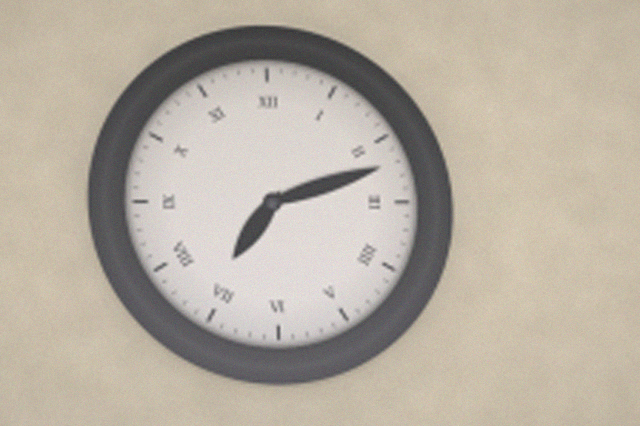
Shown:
7 h 12 min
